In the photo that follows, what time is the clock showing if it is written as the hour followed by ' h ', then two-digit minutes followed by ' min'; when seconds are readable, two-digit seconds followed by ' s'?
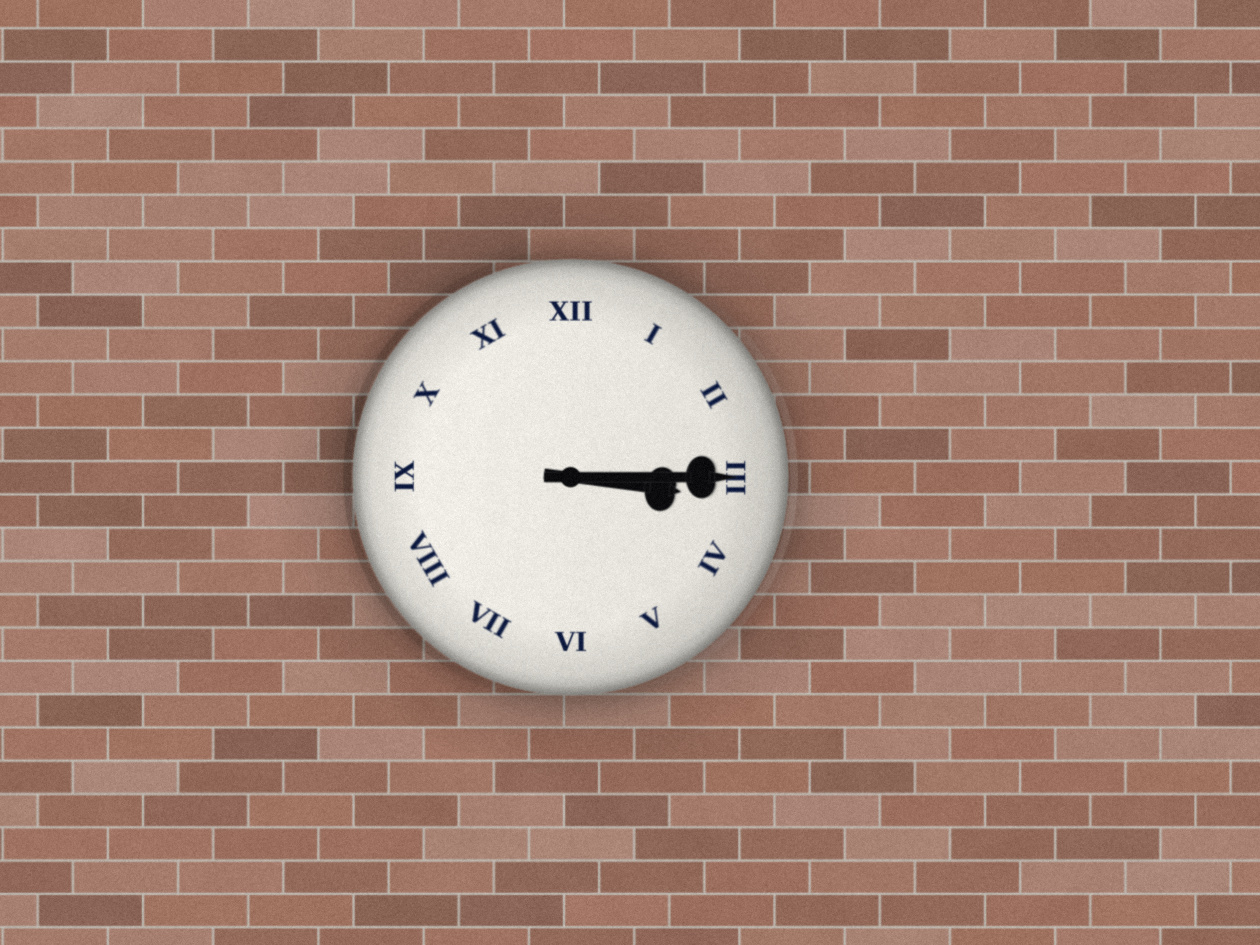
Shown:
3 h 15 min
